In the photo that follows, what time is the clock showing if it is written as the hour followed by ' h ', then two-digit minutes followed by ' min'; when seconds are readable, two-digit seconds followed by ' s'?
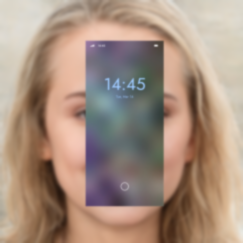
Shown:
14 h 45 min
